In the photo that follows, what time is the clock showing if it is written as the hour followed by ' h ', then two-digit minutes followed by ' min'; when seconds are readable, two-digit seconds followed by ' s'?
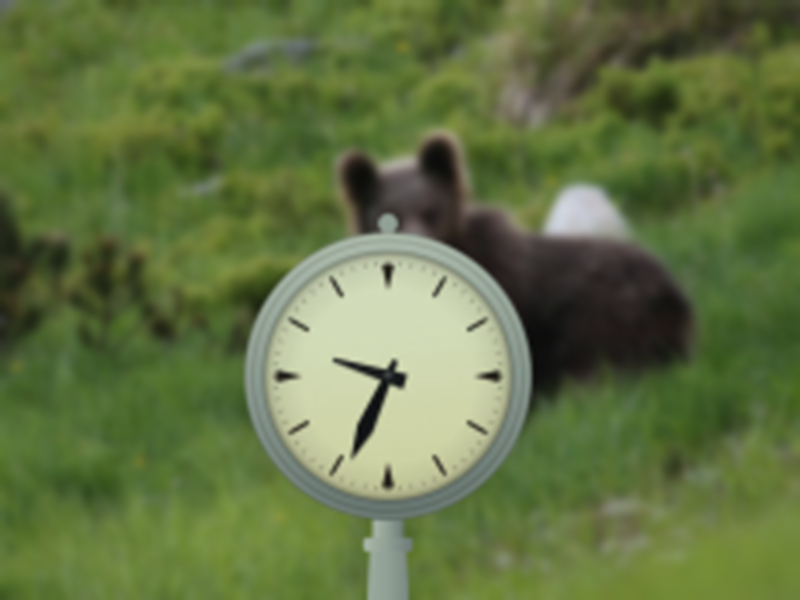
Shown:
9 h 34 min
